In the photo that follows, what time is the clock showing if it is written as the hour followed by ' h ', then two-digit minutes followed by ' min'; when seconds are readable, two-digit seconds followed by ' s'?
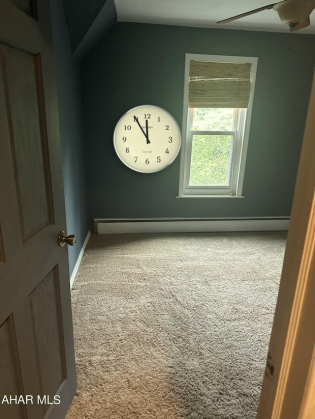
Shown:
11 h 55 min
